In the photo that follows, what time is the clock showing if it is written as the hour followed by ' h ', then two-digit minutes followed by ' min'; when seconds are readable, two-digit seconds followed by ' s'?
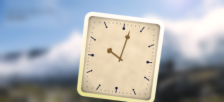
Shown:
10 h 02 min
